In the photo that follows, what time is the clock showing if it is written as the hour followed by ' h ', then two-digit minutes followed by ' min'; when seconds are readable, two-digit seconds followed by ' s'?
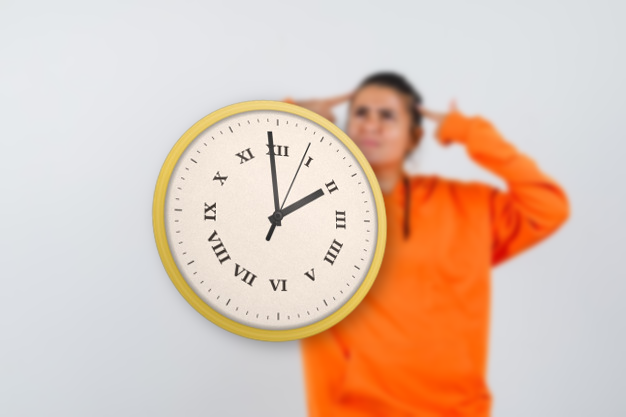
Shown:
1 h 59 min 04 s
